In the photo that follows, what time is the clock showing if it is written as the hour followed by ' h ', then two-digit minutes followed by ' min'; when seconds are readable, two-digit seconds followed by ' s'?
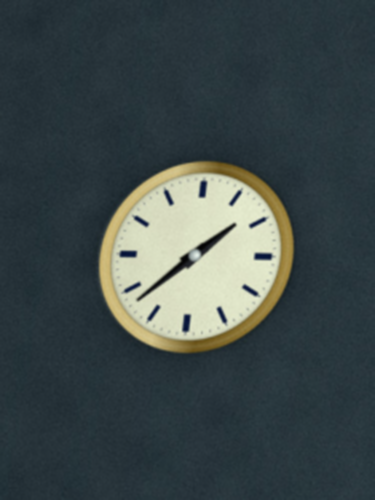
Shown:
1 h 38 min
